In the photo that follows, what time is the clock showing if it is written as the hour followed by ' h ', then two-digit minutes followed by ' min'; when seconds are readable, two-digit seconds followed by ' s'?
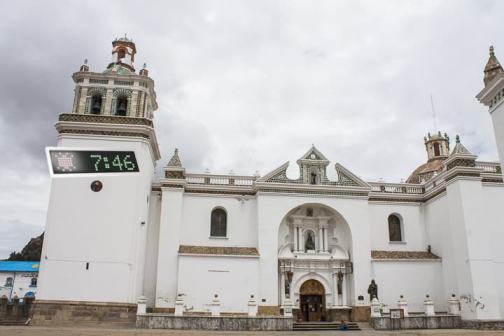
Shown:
7 h 46 min
